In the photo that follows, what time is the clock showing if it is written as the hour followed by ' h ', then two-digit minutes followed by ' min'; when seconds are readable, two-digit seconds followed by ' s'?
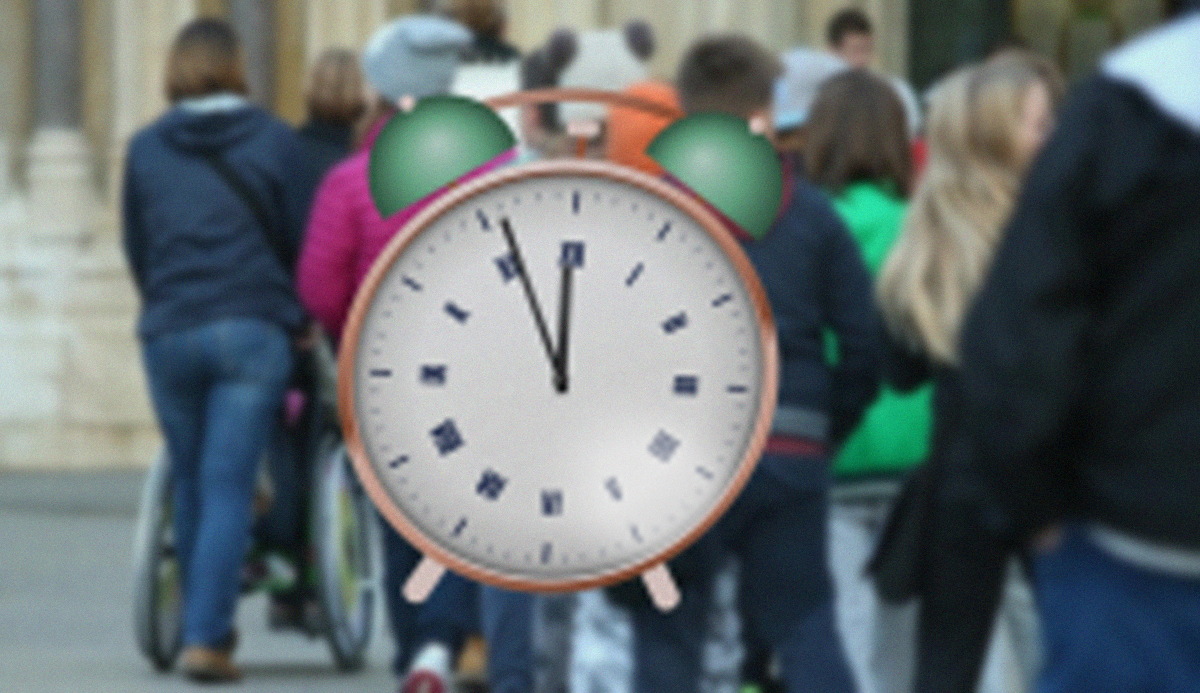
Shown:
11 h 56 min
